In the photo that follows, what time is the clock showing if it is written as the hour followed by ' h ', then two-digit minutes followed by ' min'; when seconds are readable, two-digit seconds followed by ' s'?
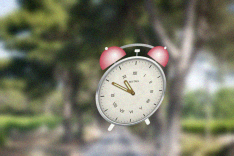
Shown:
10 h 50 min
